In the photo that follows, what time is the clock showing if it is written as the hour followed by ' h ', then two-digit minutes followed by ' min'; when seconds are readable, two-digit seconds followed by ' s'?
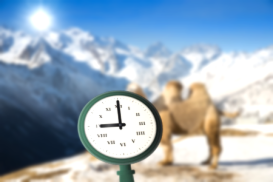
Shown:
9 h 00 min
